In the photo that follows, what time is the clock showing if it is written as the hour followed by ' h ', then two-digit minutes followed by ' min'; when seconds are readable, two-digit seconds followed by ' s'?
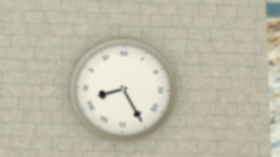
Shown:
8 h 25 min
